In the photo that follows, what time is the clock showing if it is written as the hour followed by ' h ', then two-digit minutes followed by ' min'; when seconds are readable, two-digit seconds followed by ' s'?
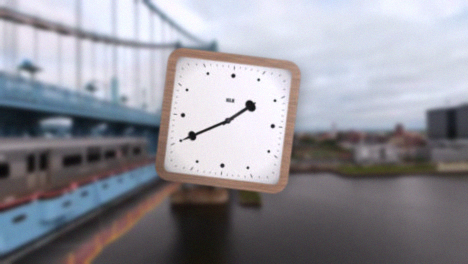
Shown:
1 h 40 min
